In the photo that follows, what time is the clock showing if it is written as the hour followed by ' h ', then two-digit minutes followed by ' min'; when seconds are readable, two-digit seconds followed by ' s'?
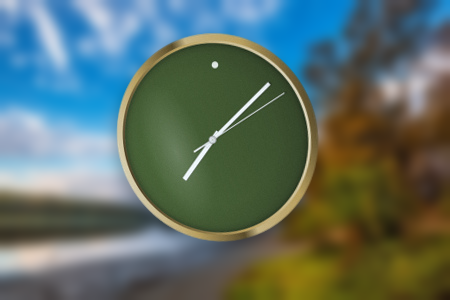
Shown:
7 h 07 min 09 s
